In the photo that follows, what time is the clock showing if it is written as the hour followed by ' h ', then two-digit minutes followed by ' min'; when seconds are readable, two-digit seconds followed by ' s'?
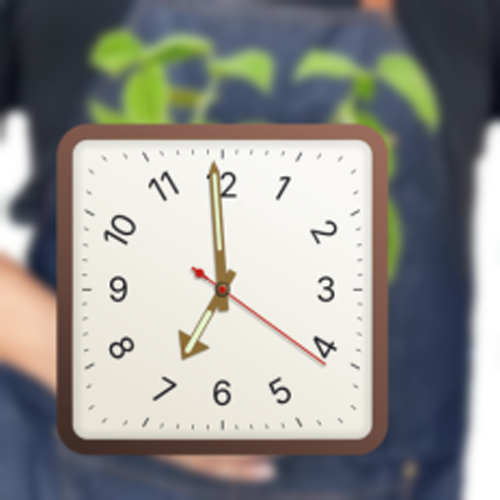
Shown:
6 h 59 min 21 s
